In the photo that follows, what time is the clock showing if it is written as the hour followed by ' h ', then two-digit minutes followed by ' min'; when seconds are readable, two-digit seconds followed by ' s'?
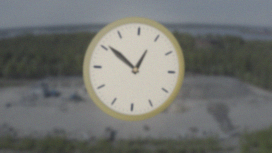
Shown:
12 h 51 min
